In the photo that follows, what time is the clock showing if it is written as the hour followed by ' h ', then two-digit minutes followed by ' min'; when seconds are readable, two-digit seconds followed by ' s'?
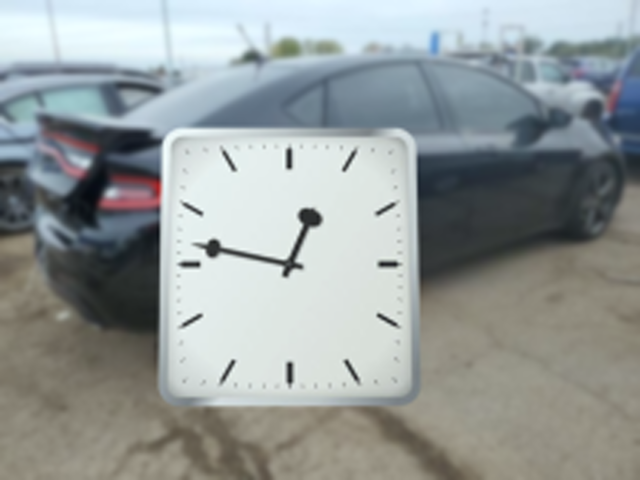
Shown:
12 h 47 min
